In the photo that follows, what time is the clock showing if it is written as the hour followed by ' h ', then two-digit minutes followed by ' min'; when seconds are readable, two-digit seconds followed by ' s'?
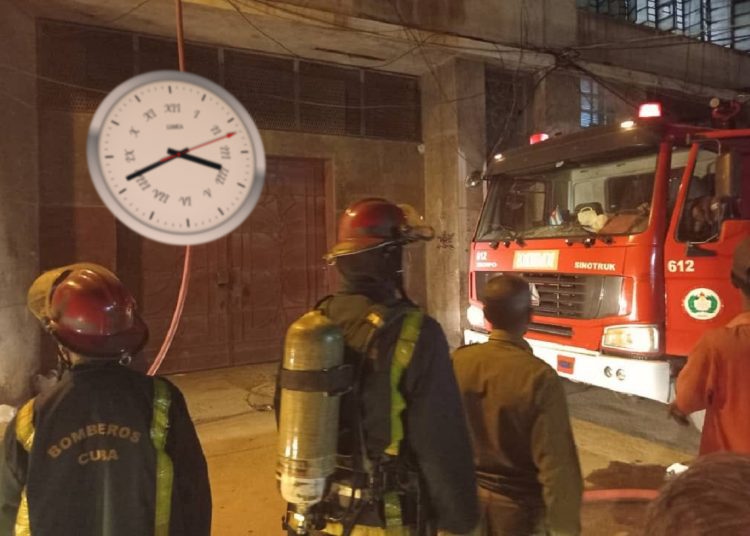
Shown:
3 h 41 min 12 s
